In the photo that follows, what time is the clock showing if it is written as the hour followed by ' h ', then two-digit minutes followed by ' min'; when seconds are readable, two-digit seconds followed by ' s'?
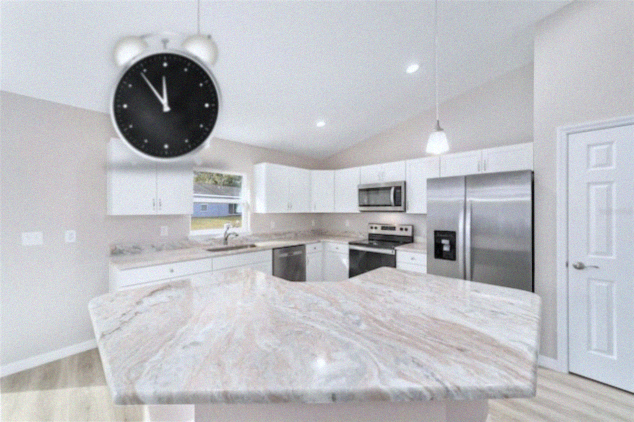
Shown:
11 h 54 min
